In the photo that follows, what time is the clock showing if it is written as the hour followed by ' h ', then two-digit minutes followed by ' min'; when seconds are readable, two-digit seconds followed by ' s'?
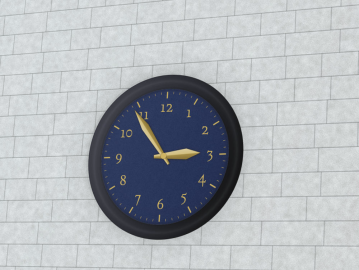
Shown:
2 h 54 min
